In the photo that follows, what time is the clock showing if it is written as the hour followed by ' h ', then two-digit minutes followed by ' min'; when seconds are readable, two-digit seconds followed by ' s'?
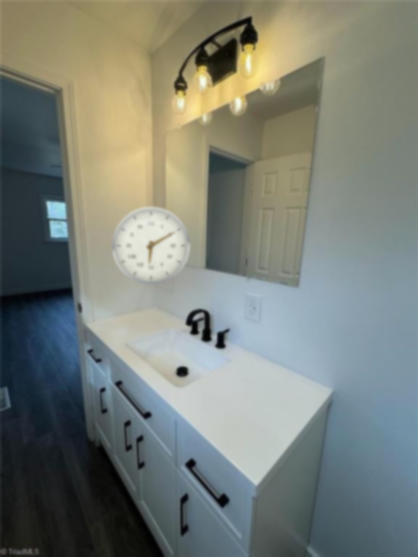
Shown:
6 h 10 min
